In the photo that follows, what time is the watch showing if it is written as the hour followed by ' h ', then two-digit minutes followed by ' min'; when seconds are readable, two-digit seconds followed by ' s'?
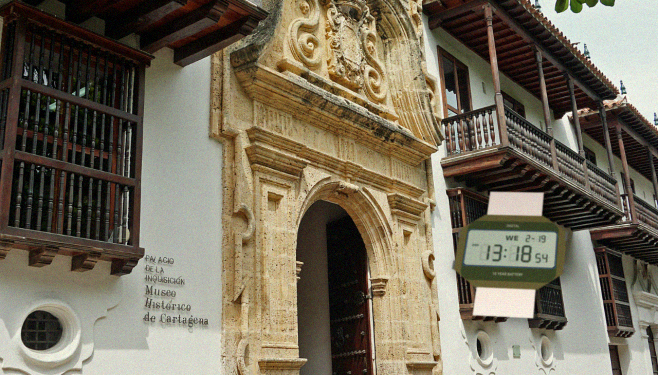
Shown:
13 h 18 min 54 s
